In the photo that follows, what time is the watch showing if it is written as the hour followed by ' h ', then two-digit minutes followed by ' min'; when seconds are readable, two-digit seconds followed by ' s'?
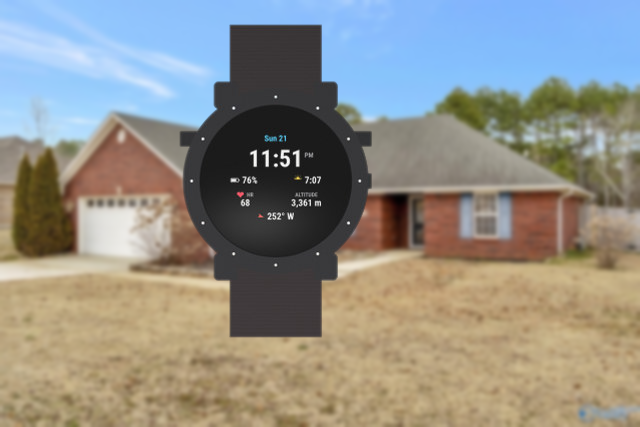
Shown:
11 h 51 min
